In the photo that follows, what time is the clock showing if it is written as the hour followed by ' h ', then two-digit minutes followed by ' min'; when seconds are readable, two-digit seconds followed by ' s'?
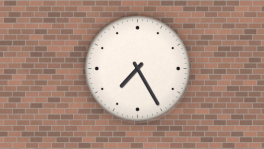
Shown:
7 h 25 min
